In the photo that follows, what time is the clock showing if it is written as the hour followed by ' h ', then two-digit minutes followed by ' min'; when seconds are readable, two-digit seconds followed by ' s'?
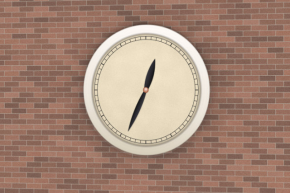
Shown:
12 h 34 min
